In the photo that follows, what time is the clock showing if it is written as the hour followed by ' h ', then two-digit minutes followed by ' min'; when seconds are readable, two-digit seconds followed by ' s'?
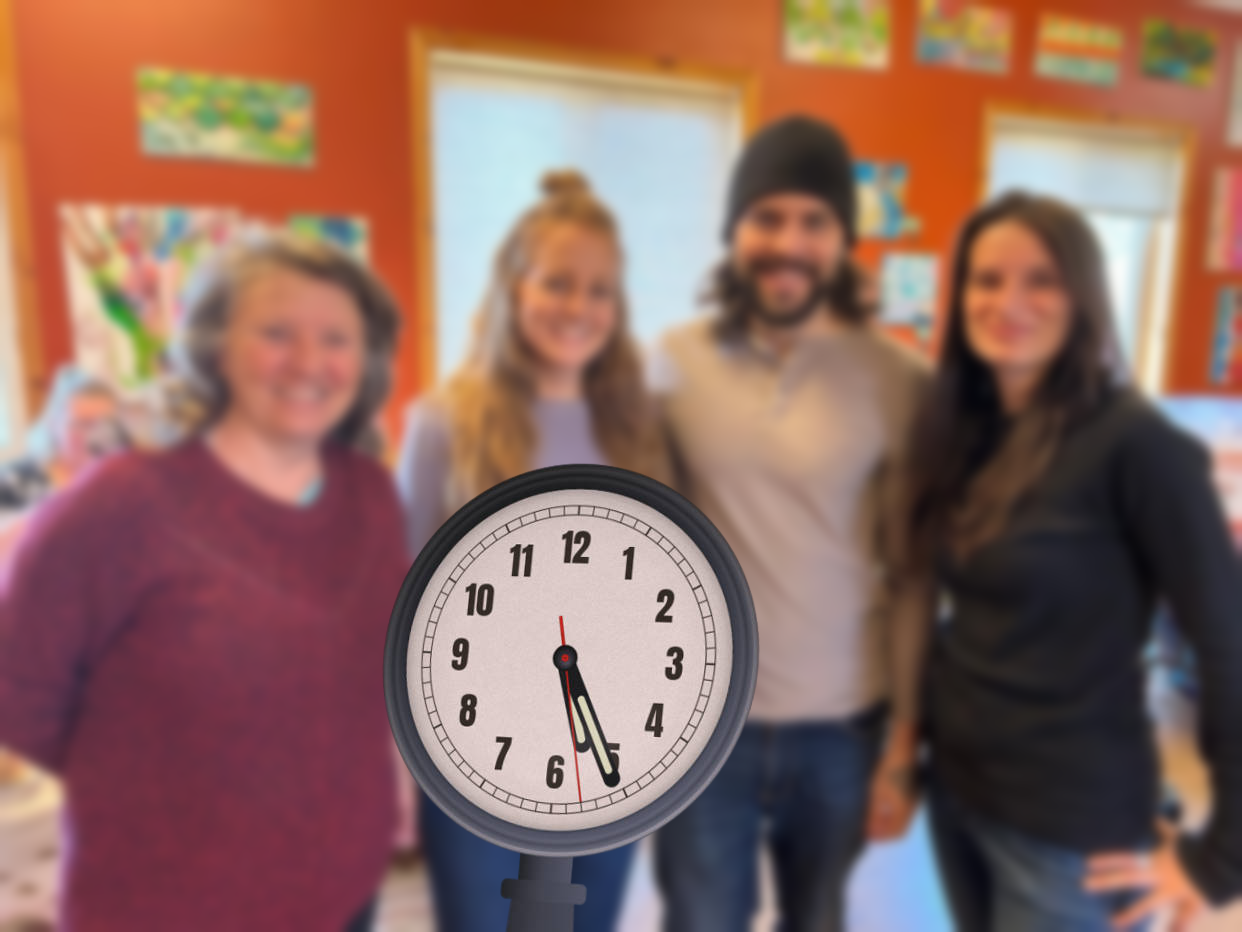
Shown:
5 h 25 min 28 s
